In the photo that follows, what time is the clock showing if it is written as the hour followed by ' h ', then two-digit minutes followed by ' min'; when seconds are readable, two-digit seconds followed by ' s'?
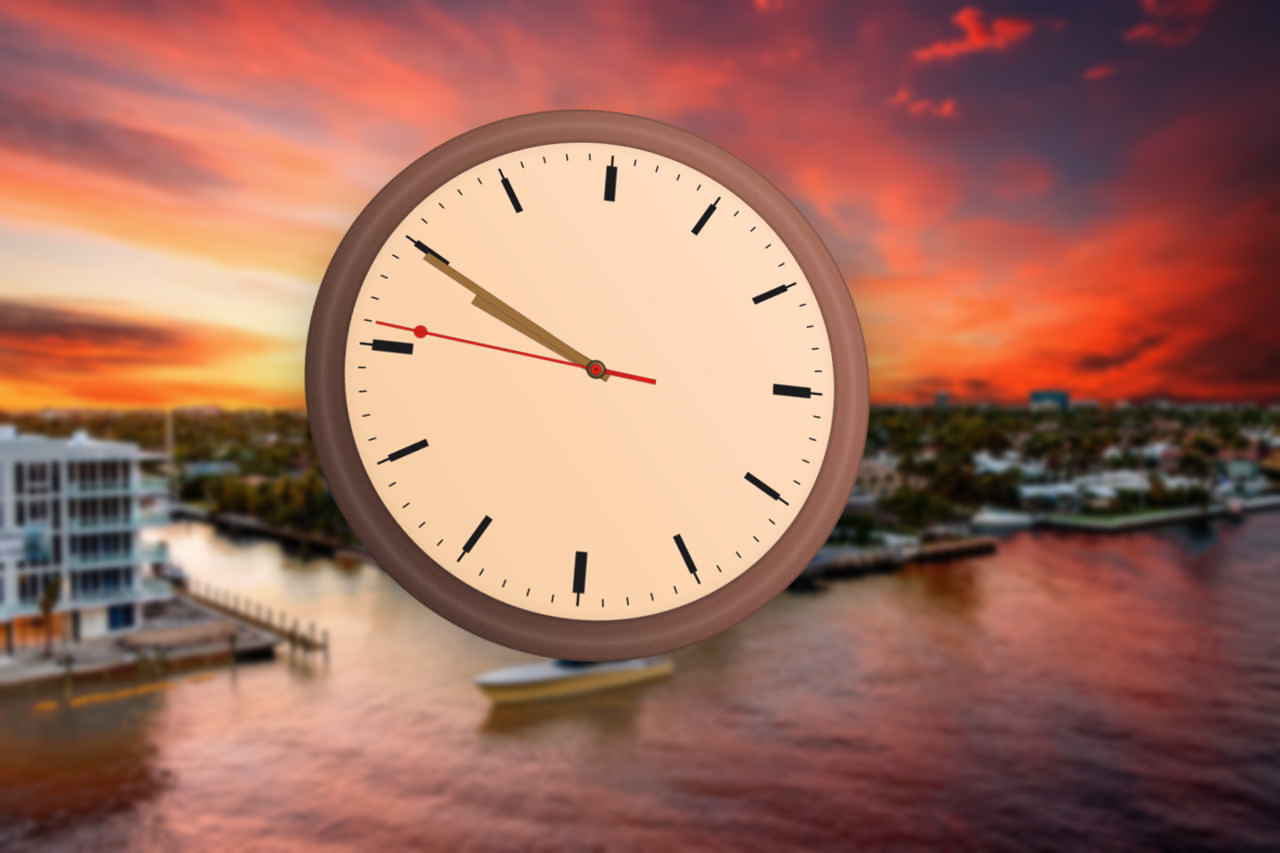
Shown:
9 h 49 min 46 s
